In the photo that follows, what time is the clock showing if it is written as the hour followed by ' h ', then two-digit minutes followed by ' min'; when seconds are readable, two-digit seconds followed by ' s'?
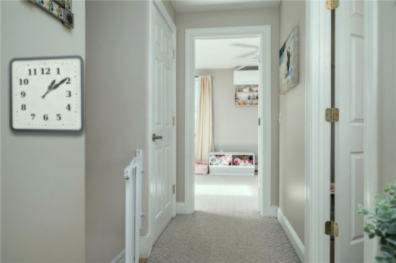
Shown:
1 h 09 min
